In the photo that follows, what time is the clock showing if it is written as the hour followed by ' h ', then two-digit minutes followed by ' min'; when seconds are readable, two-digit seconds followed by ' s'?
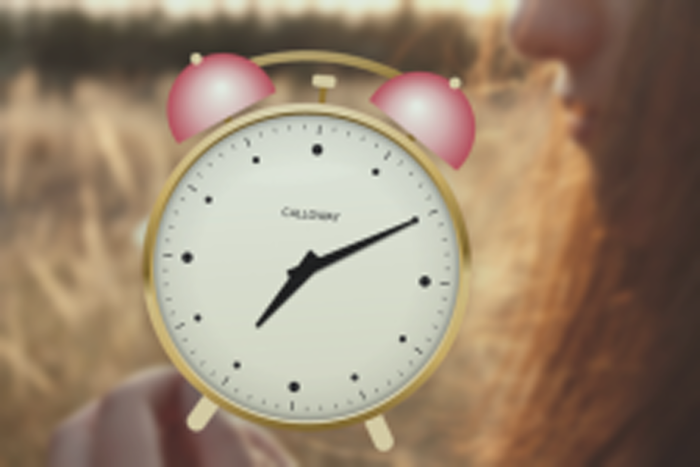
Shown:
7 h 10 min
